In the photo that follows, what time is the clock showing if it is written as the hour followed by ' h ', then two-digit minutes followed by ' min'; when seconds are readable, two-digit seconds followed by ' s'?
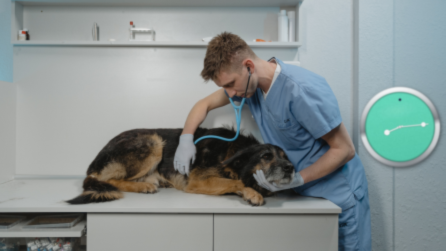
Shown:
8 h 14 min
